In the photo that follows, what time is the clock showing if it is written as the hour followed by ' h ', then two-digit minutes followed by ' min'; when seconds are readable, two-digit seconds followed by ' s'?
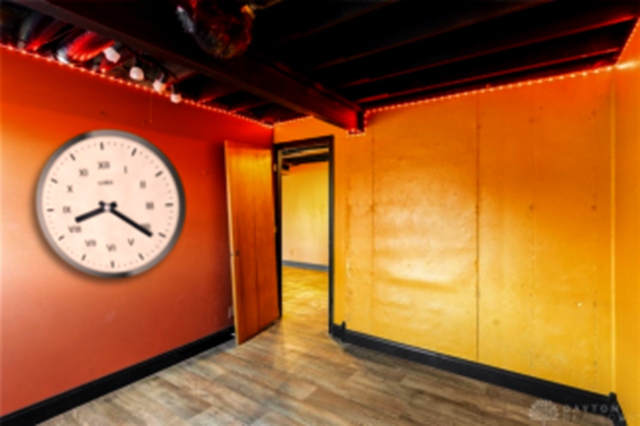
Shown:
8 h 21 min
